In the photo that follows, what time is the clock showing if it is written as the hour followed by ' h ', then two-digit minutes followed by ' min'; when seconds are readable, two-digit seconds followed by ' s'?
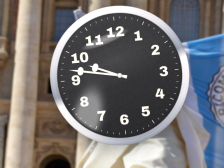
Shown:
9 h 47 min
